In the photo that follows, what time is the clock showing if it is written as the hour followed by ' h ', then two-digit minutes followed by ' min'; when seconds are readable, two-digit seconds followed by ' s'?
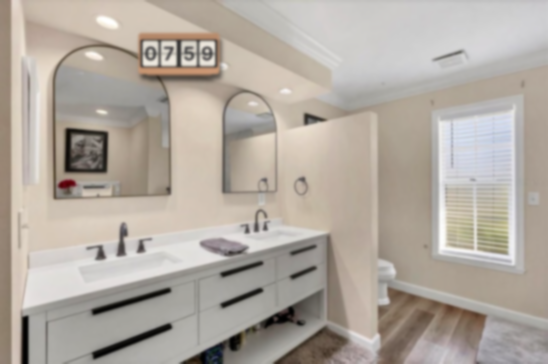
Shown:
7 h 59 min
